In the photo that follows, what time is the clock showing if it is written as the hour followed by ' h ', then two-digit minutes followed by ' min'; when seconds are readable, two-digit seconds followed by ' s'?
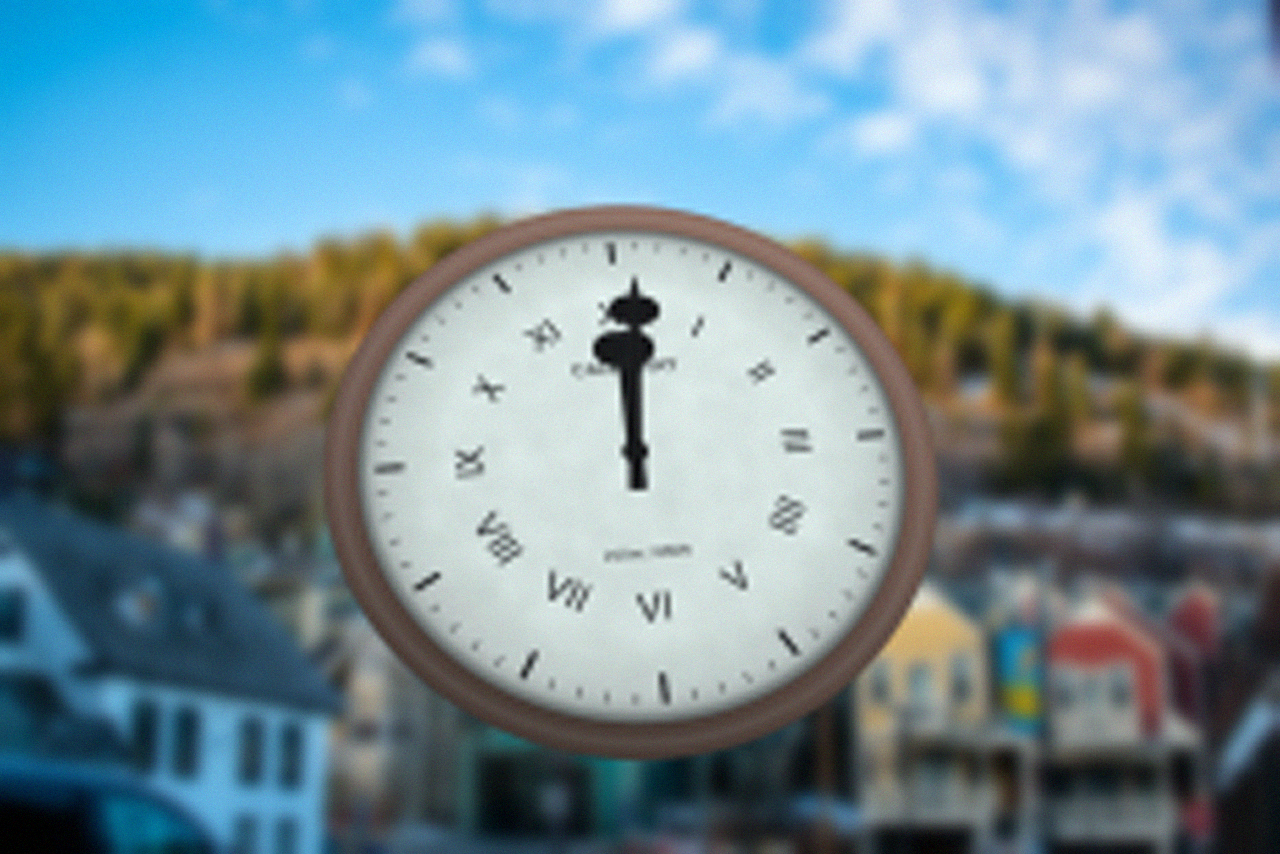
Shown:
12 h 01 min
